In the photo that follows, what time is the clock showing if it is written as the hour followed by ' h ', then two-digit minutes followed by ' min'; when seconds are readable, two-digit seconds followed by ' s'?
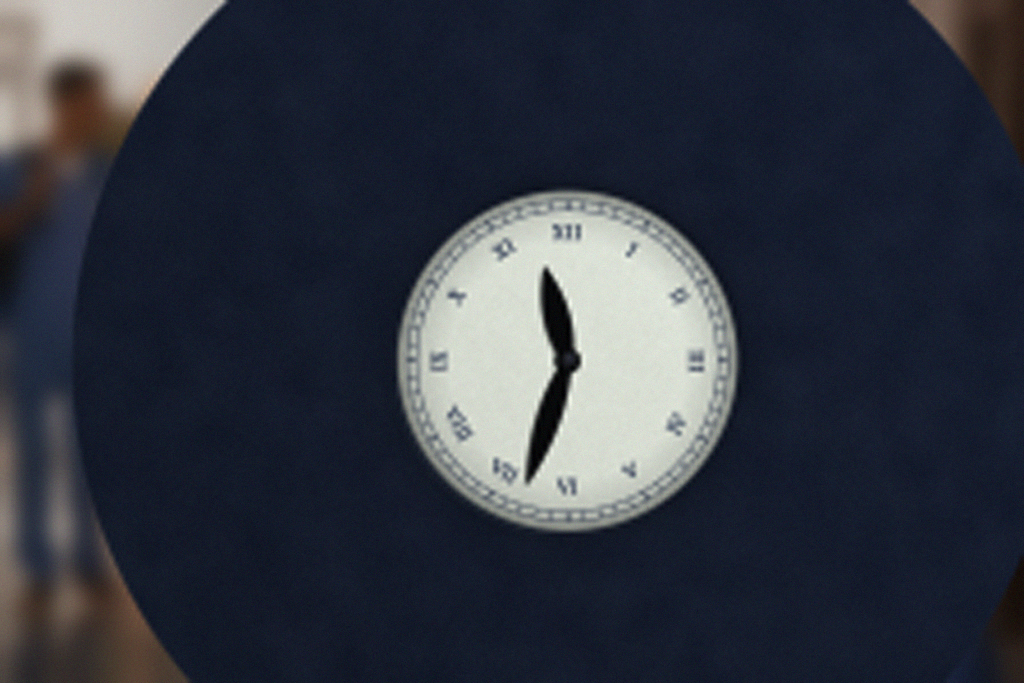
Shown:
11 h 33 min
